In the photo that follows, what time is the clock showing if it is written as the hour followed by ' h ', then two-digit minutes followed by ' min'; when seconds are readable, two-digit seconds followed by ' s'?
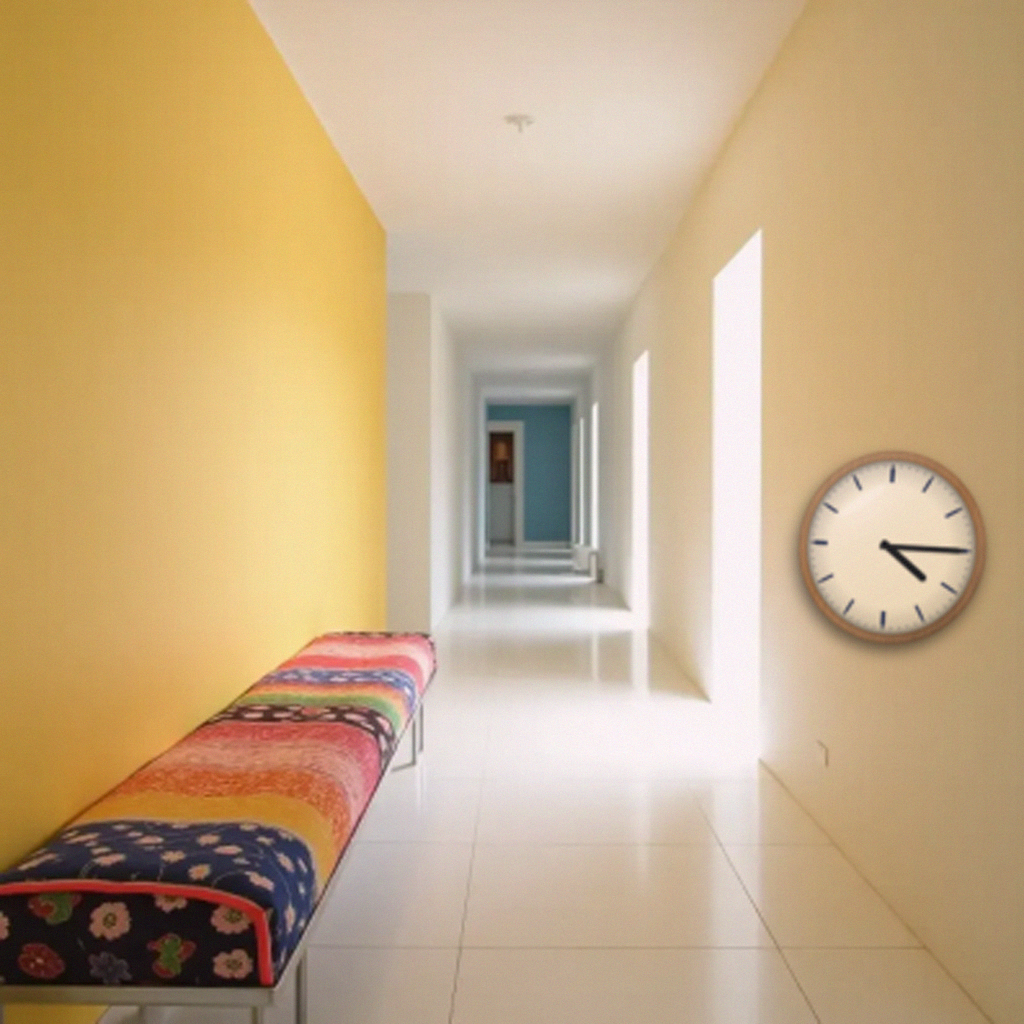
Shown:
4 h 15 min
